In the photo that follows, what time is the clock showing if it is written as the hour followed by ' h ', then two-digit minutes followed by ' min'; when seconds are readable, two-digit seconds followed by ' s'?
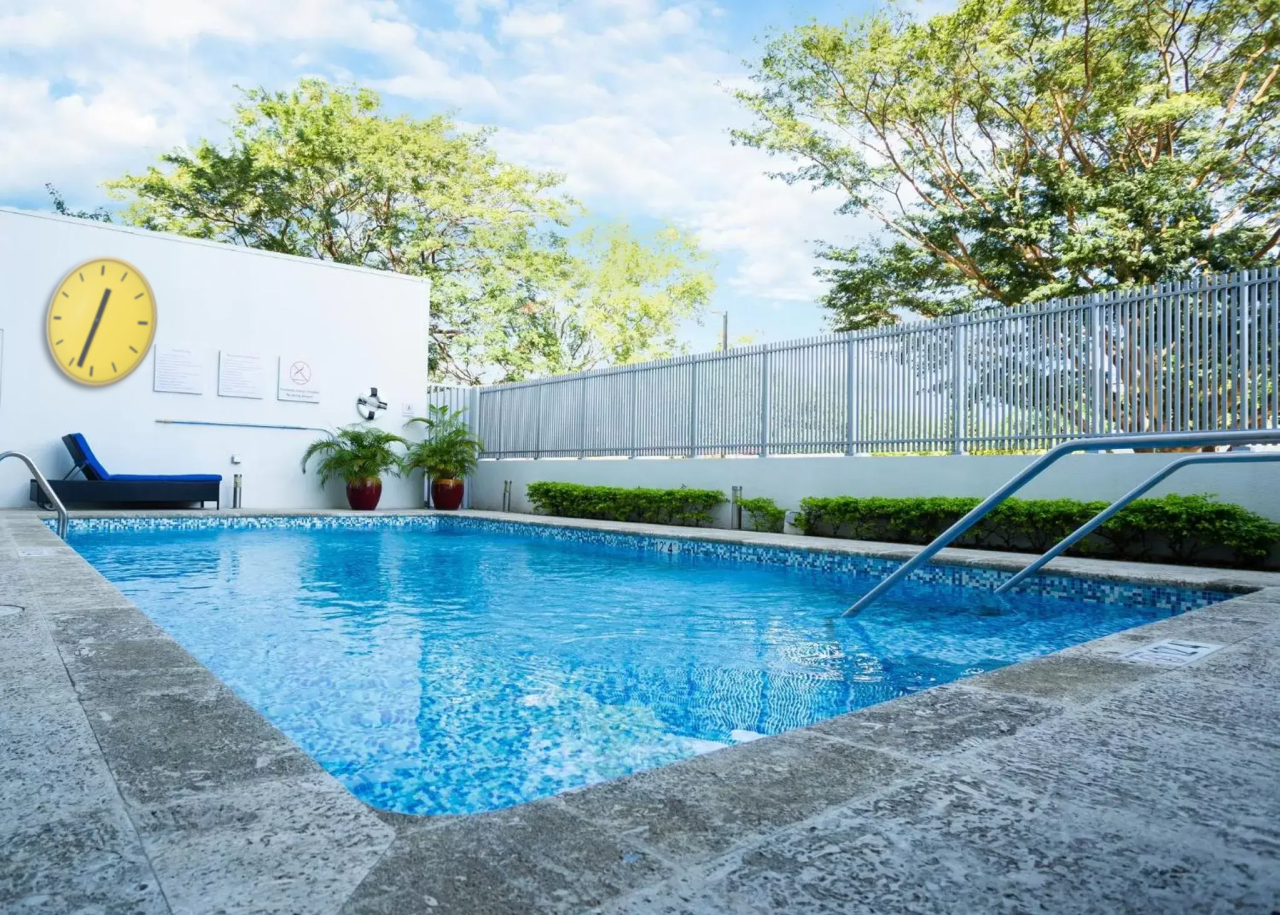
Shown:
12 h 33 min
